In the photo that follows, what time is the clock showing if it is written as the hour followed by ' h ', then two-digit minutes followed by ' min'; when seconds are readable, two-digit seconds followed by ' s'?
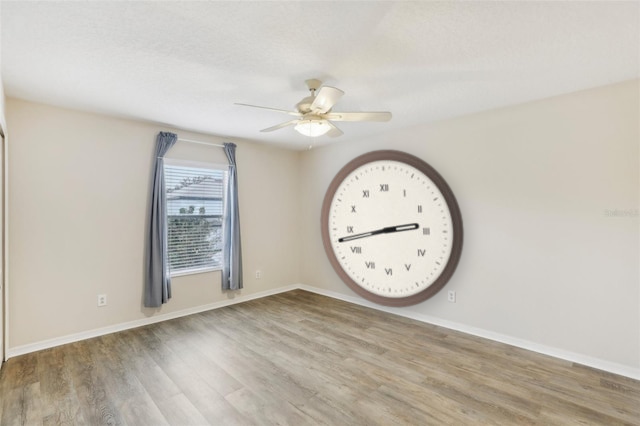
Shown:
2 h 43 min
